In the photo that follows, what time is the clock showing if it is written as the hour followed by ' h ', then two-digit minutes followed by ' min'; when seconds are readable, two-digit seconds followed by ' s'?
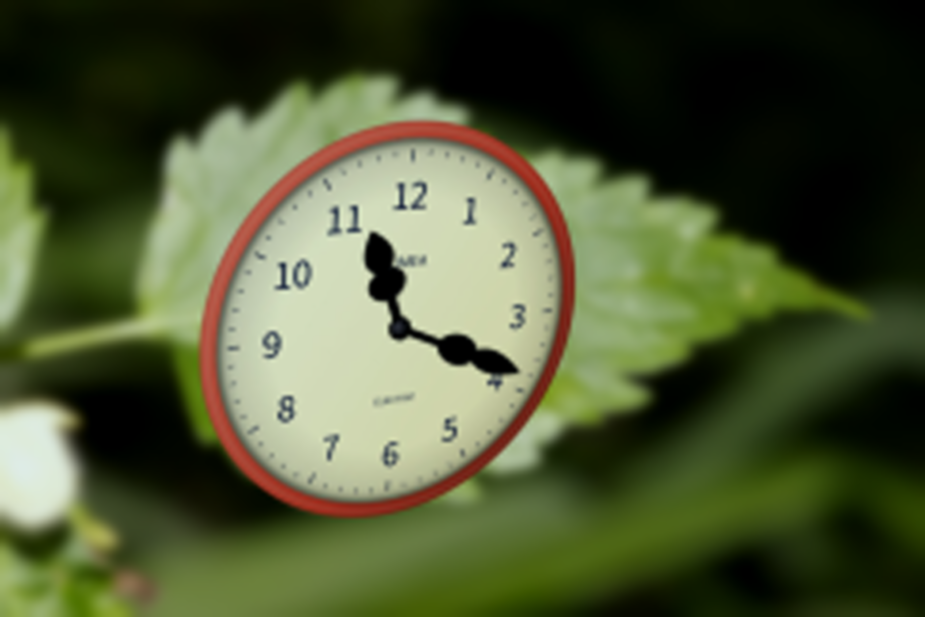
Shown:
11 h 19 min
